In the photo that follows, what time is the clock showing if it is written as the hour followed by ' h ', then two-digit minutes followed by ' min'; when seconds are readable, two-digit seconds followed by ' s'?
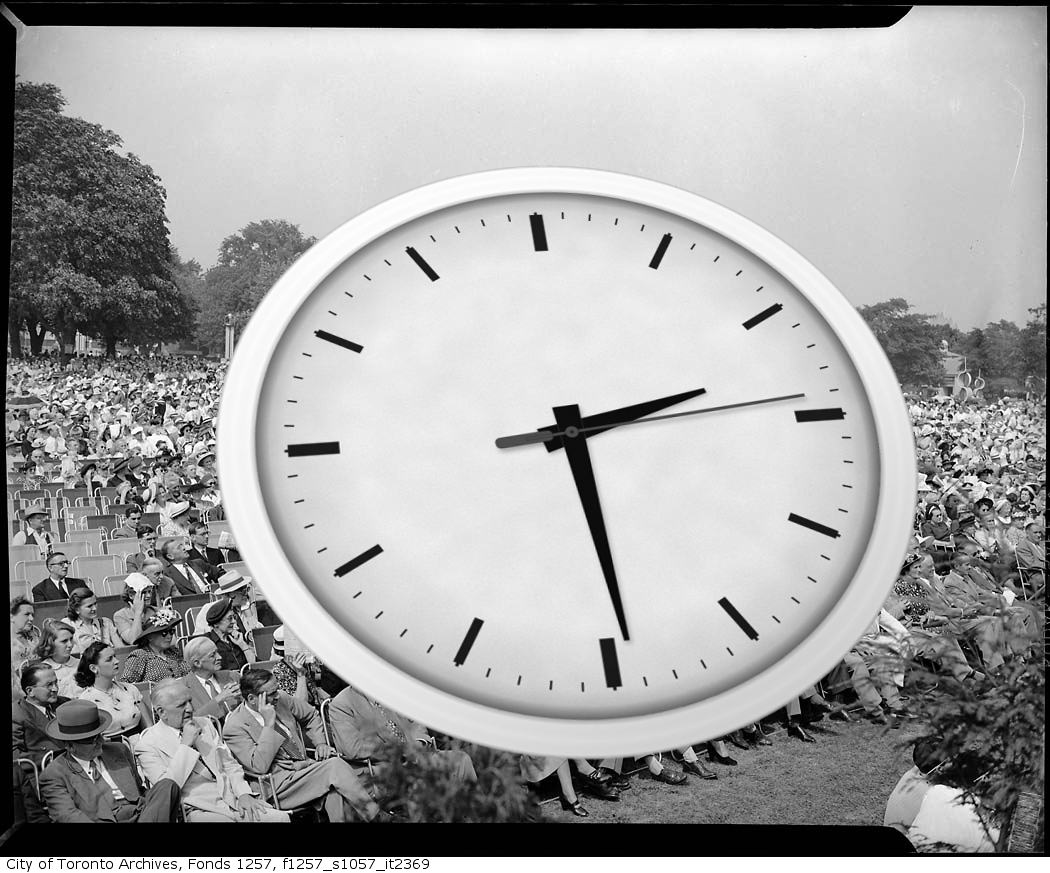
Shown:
2 h 29 min 14 s
